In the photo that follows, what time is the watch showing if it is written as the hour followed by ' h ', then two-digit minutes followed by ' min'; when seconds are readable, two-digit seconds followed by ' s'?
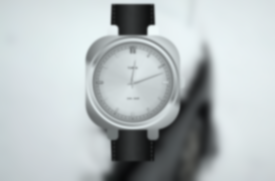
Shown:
12 h 12 min
